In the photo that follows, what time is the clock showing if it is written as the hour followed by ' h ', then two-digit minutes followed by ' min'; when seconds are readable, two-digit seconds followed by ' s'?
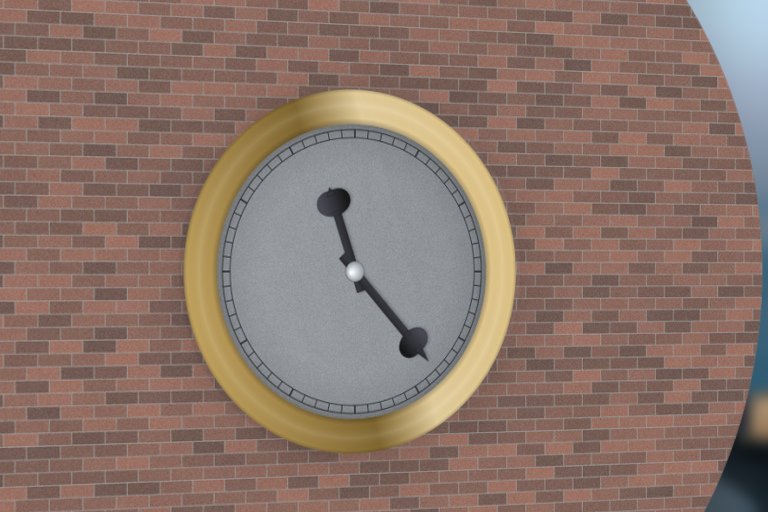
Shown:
11 h 23 min
